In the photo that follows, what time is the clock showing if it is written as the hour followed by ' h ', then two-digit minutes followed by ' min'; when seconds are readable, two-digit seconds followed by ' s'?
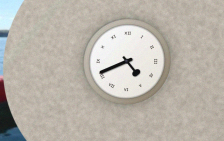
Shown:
4 h 41 min
